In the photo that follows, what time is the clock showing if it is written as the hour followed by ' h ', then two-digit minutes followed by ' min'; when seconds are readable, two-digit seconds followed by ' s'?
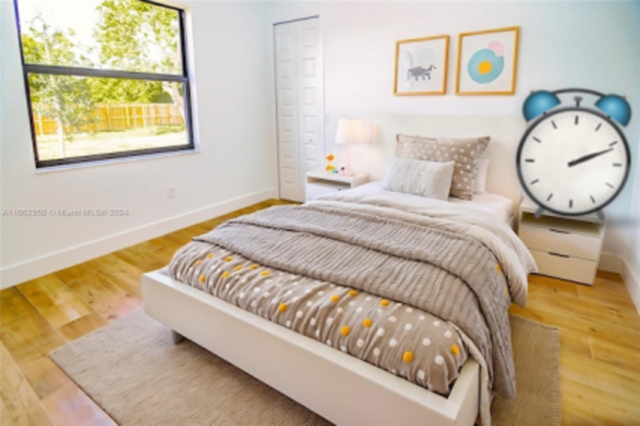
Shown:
2 h 11 min
